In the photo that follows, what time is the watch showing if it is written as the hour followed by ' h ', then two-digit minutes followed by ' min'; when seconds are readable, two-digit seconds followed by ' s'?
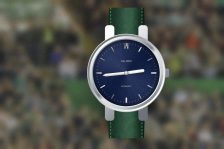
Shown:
2 h 44 min
